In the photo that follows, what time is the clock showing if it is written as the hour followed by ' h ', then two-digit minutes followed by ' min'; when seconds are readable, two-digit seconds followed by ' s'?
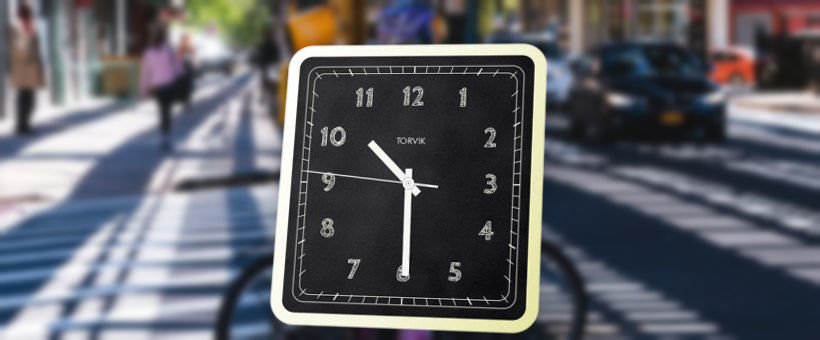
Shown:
10 h 29 min 46 s
